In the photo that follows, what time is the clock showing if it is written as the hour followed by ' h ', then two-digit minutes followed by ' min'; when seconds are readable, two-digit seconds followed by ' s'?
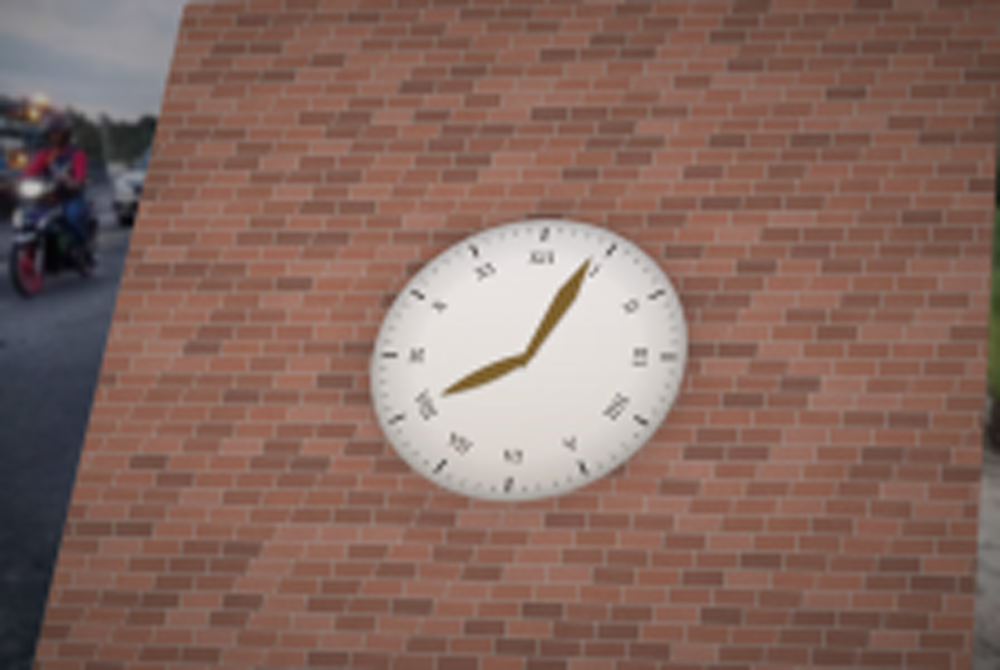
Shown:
8 h 04 min
